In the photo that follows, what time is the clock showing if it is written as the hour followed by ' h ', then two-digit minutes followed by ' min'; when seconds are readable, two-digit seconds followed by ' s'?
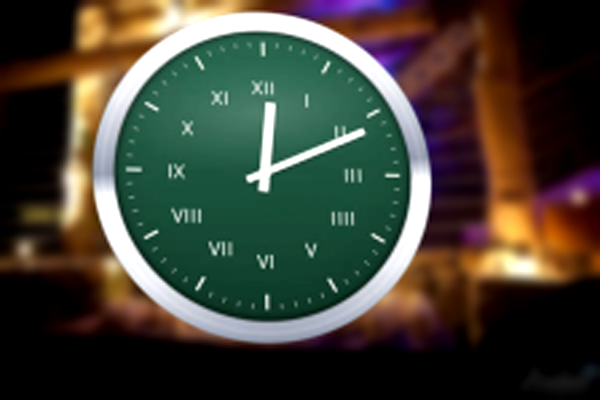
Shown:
12 h 11 min
